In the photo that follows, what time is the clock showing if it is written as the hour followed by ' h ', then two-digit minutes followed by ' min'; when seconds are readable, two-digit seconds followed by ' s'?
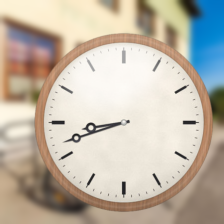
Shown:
8 h 42 min
